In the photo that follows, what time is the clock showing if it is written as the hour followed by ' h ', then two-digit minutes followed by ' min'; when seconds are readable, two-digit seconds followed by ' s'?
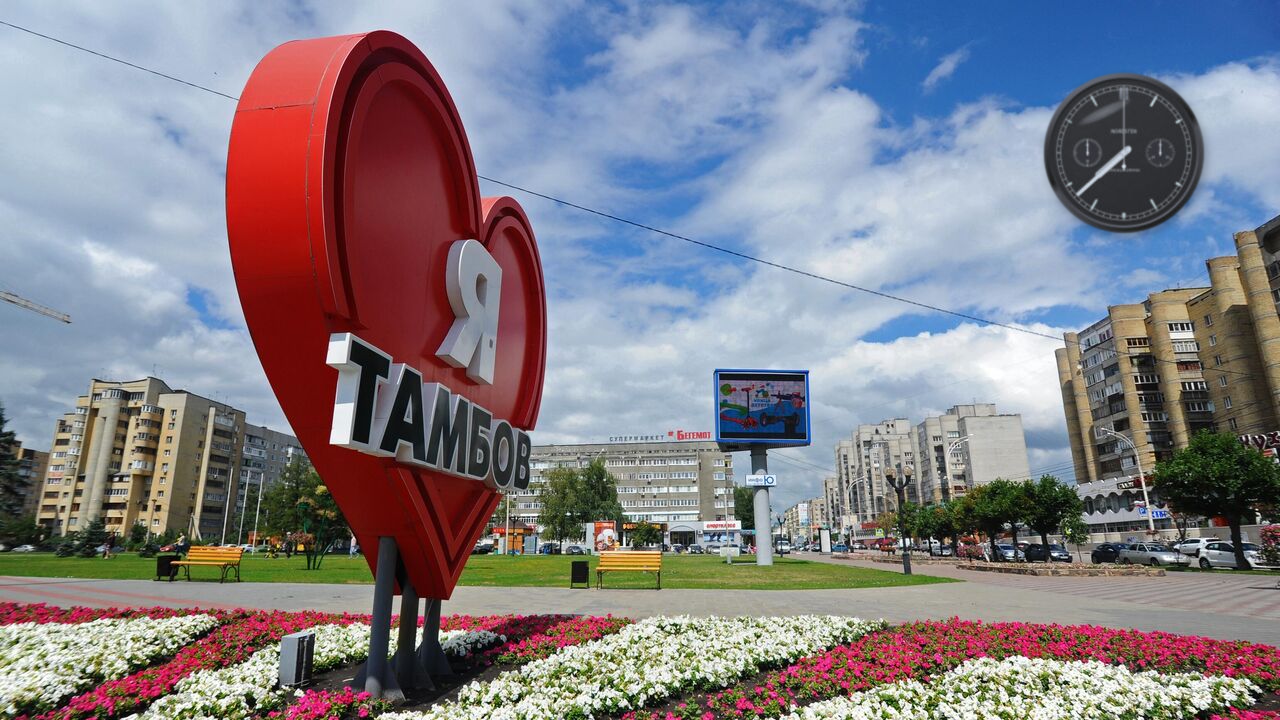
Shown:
7 h 38 min
